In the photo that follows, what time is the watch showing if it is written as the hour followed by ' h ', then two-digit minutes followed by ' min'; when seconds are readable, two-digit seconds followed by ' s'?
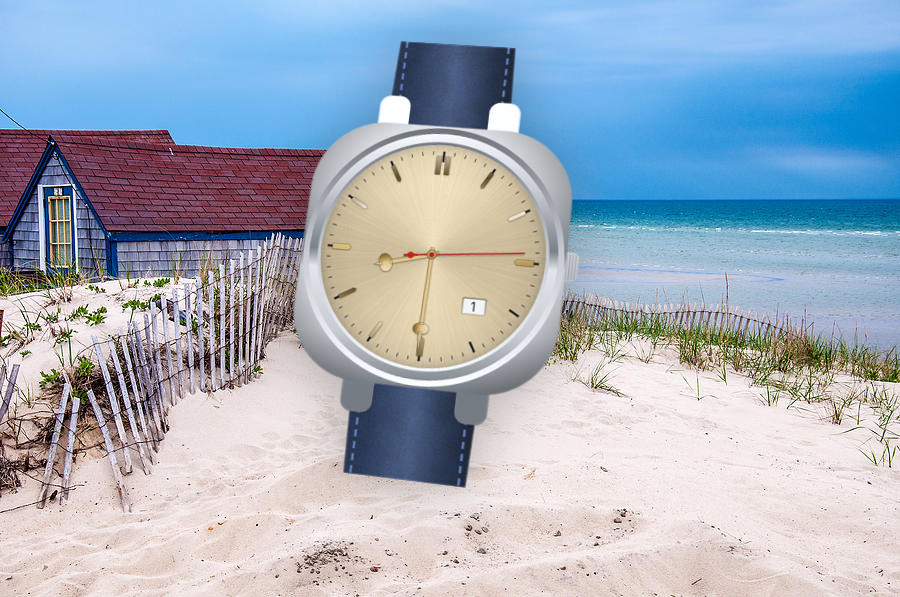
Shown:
8 h 30 min 14 s
